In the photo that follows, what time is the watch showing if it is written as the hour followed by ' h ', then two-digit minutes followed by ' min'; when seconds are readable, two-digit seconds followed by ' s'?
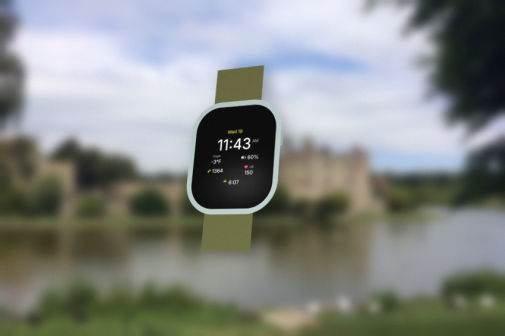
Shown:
11 h 43 min
